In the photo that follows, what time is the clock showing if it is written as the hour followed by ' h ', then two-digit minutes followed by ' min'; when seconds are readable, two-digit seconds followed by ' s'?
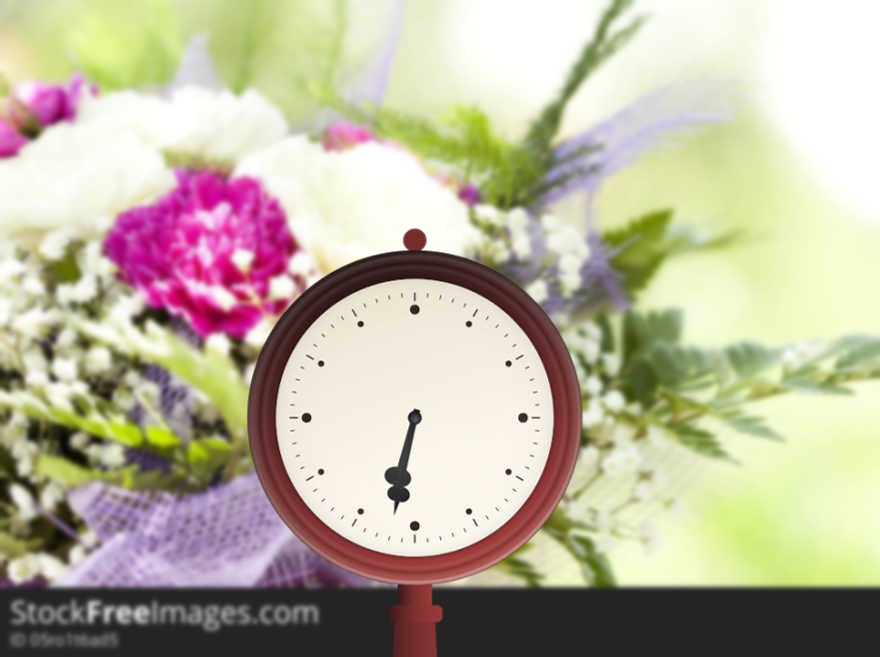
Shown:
6 h 32 min
